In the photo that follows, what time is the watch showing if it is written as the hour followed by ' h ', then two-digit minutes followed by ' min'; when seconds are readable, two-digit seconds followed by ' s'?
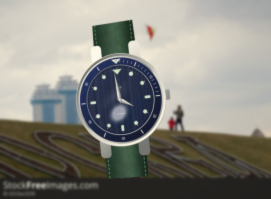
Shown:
3 h 59 min
